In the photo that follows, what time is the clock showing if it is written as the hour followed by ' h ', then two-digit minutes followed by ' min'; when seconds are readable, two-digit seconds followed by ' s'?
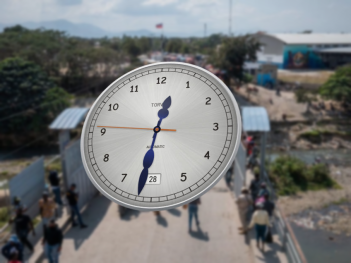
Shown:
12 h 31 min 46 s
